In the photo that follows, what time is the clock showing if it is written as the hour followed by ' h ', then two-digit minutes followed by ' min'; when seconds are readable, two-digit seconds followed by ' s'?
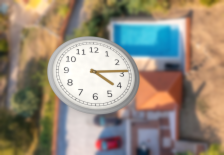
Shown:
4 h 14 min
